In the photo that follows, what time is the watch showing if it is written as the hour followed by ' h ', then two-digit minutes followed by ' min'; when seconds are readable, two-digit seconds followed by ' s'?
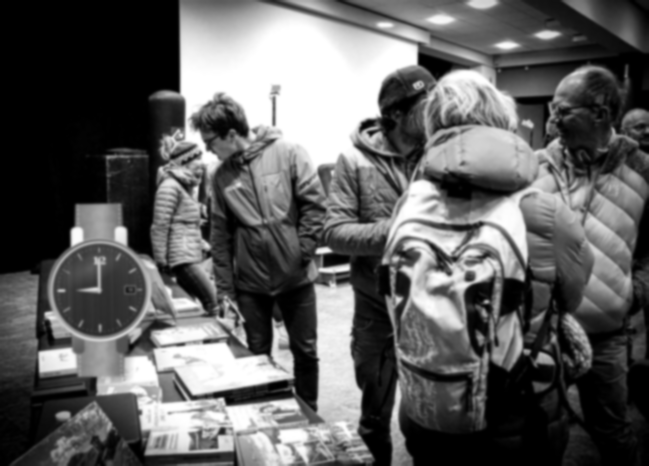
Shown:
9 h 00 min
